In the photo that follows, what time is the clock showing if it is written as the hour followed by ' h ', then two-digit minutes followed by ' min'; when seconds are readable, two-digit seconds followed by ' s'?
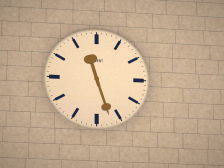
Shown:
11 h 27 min
